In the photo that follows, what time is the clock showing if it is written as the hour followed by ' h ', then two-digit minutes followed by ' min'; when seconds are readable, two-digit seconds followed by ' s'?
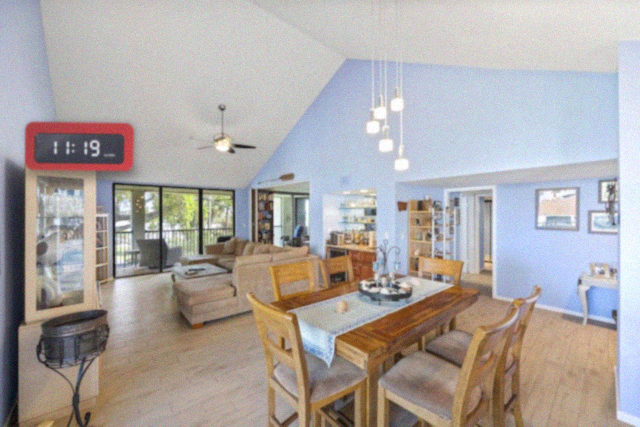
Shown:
11 h 19 min
